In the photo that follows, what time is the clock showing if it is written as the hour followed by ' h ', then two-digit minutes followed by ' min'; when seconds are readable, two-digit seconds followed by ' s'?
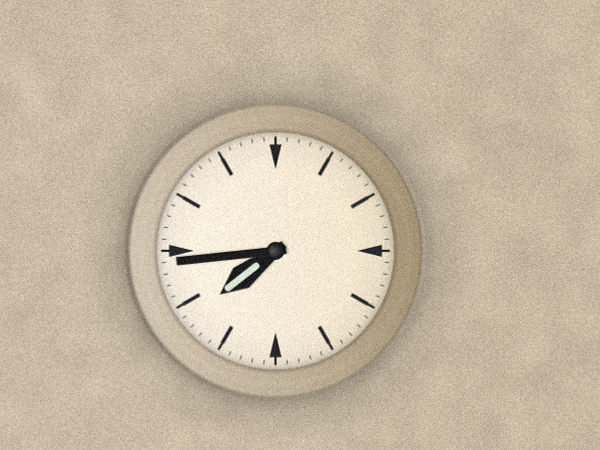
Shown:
7 h 44 min
